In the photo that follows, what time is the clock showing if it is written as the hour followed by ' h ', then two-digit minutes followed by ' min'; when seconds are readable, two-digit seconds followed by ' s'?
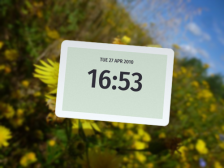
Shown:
16 h 53 min
